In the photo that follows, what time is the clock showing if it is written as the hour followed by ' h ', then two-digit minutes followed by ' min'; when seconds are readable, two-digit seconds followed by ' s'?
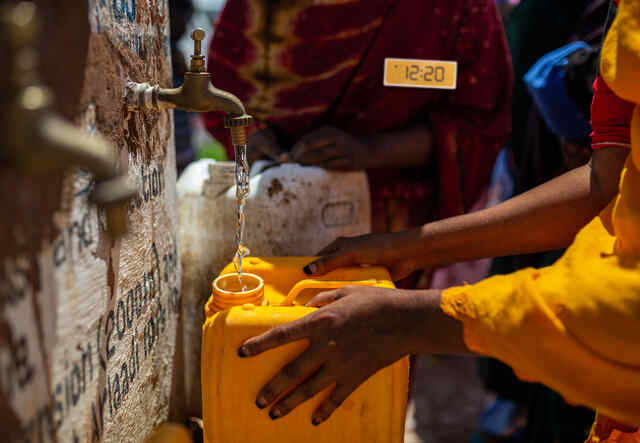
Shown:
12 h 20 min
